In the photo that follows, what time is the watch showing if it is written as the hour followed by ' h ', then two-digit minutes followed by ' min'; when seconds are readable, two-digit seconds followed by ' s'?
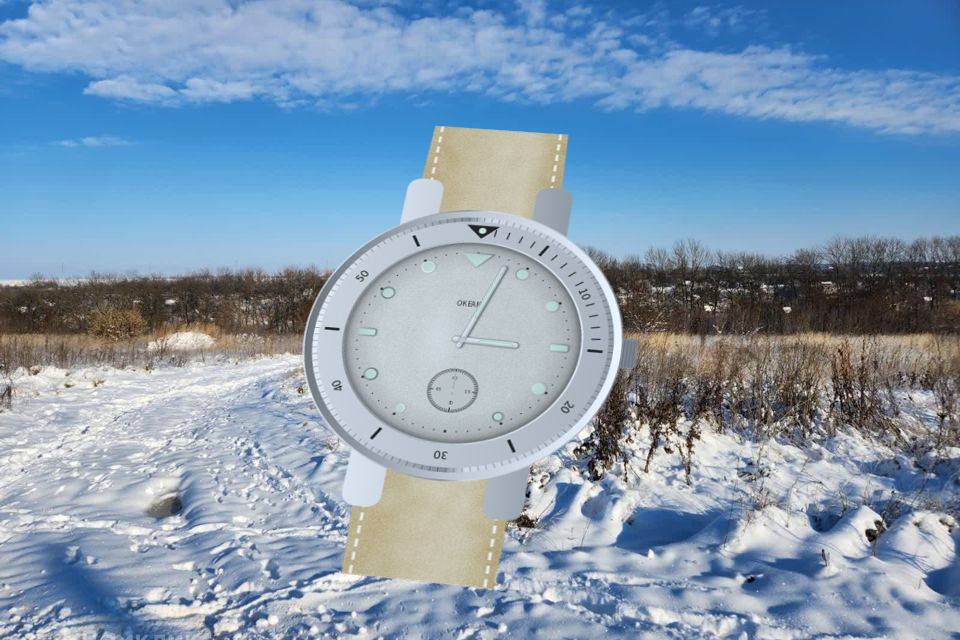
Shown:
3 h 03 min
